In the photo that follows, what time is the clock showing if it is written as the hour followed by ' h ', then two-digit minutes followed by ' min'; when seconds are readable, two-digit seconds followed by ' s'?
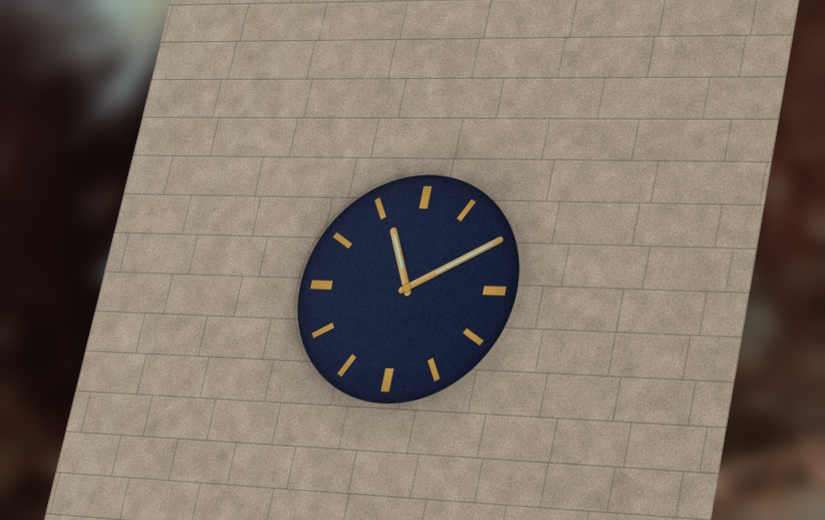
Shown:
11 h 10 min
